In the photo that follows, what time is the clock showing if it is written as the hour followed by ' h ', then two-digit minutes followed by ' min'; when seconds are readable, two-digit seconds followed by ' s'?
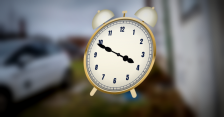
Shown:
3 h 49 min
